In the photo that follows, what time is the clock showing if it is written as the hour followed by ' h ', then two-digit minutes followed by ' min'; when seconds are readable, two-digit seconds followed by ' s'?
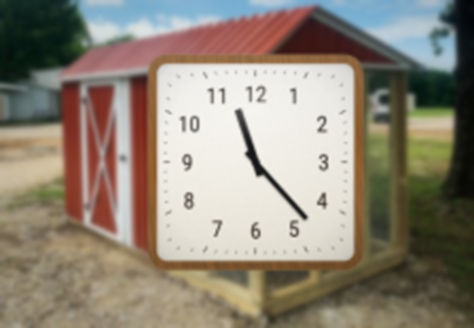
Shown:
11 h 23 min
